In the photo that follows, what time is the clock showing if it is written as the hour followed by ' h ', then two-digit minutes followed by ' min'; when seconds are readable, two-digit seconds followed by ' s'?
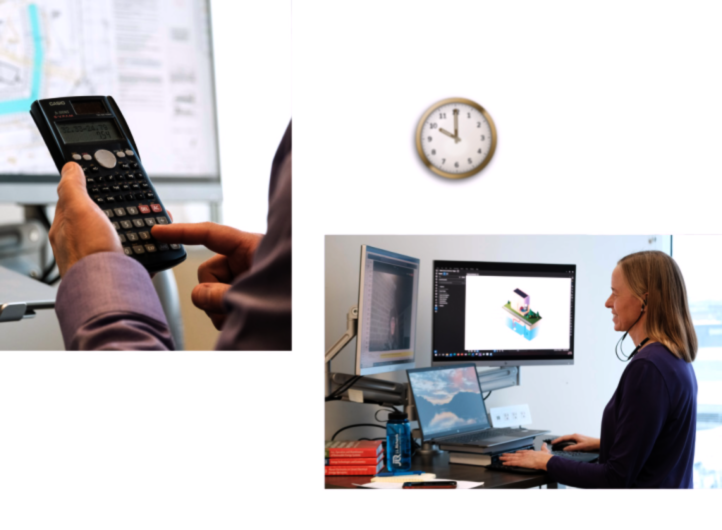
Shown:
10 h 00 min
